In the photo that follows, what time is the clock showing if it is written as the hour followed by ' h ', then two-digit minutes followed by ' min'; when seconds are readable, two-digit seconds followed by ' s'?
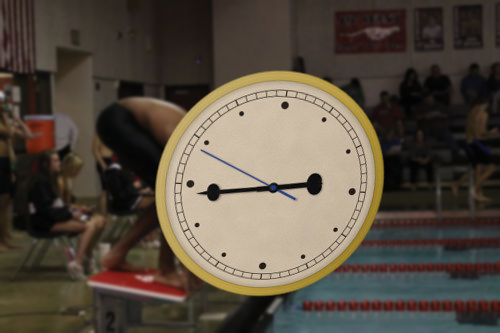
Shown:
2 h 43 min 49 s
